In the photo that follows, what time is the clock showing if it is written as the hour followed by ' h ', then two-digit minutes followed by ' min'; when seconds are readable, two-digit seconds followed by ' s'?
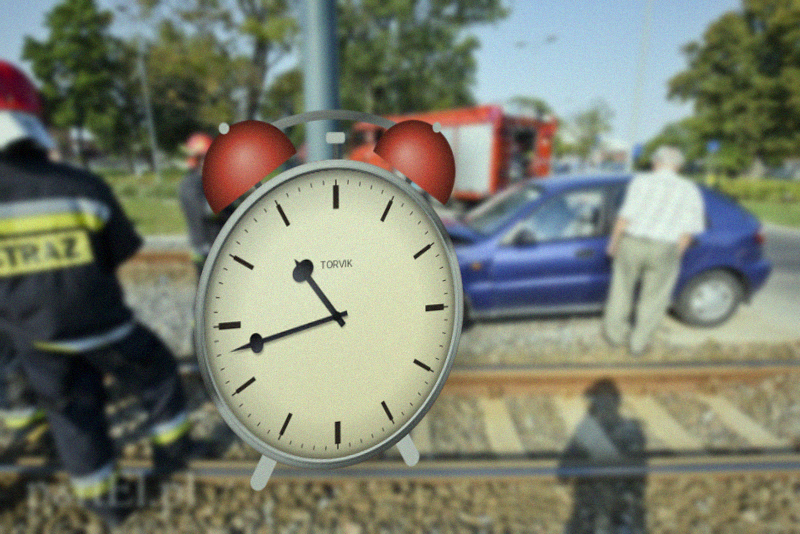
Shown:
10 h 43 min
